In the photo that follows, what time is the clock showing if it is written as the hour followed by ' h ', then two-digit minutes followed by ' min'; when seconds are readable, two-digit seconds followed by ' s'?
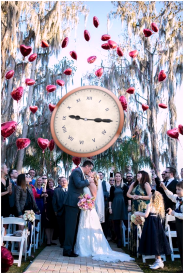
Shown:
9 h 15 min
